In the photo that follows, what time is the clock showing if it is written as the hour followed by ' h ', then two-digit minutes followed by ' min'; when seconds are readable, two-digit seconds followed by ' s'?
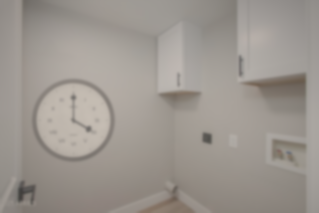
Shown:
4 h 00 min
